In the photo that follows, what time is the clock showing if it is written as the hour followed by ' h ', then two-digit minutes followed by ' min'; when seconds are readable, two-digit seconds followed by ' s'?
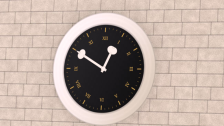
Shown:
12 h 50 min
